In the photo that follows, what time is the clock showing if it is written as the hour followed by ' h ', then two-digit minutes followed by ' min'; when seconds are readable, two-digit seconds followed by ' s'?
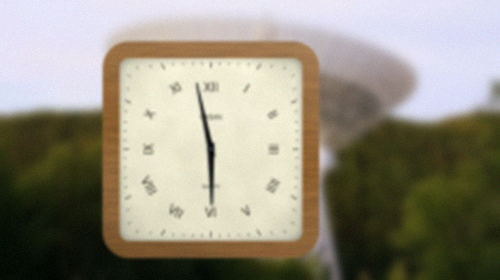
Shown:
5 h 58 min
